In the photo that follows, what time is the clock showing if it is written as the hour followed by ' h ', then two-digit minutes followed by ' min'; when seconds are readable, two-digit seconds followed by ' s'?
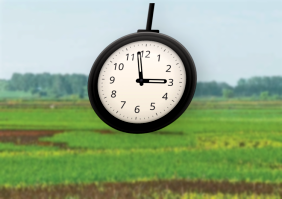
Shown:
2 h 58 min
